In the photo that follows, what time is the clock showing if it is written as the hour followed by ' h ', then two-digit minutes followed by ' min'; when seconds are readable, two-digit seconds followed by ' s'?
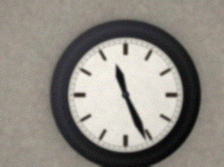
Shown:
11 h 26 min
